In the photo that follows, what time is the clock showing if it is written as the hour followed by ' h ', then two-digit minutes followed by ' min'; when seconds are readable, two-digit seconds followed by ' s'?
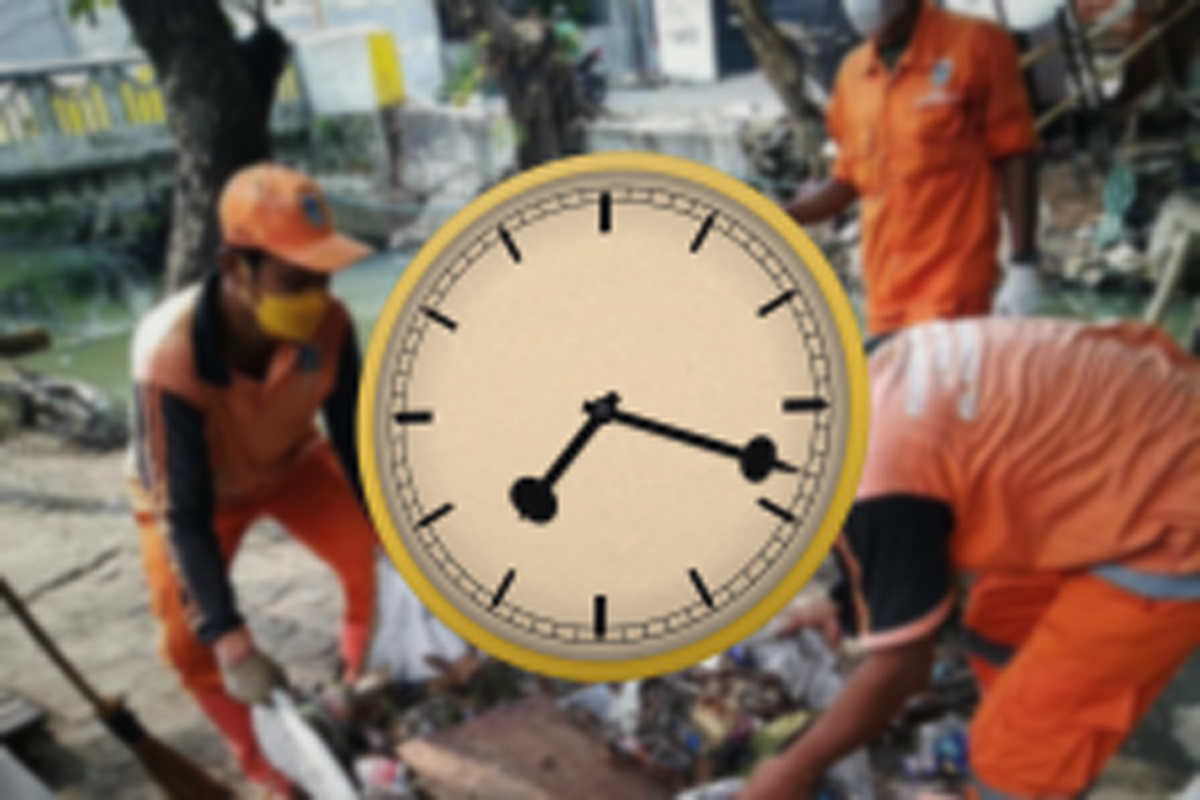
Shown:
7 h 18 min
